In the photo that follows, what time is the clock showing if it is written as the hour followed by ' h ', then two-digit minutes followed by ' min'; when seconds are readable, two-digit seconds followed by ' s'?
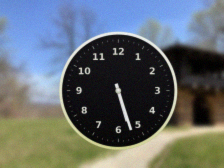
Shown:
5 h 27 min
